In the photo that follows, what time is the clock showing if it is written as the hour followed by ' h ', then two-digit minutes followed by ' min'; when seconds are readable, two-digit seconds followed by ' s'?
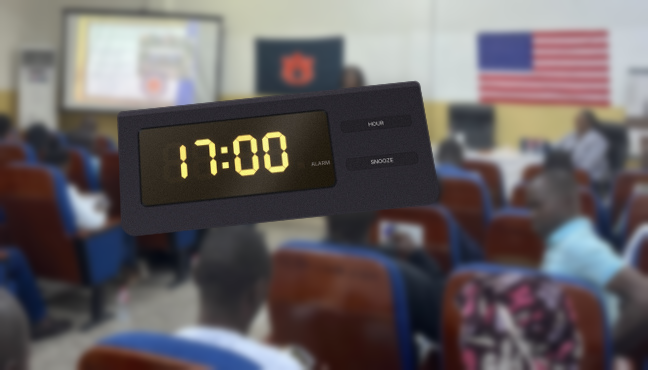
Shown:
17 h 00 min
